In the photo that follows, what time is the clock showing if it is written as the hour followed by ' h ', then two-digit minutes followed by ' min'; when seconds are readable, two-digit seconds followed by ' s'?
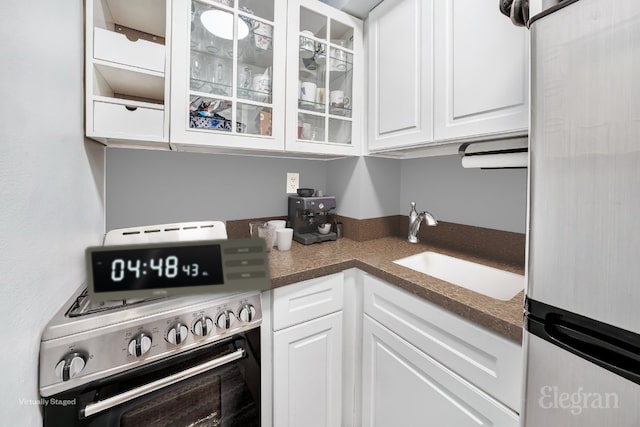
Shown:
4 h 48 min 43 s
